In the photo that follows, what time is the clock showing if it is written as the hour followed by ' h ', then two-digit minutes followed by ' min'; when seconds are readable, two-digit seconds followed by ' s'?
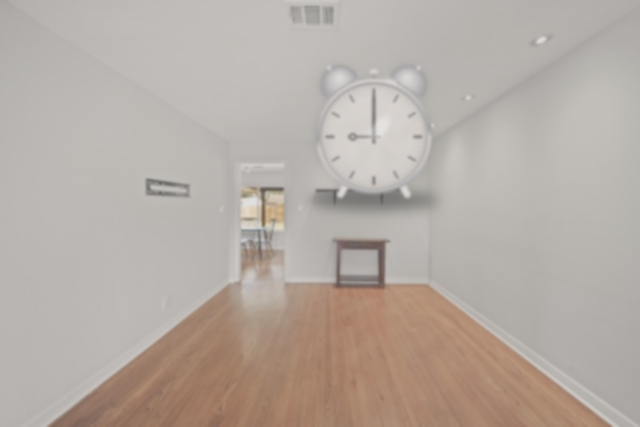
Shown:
9 h 00 min
